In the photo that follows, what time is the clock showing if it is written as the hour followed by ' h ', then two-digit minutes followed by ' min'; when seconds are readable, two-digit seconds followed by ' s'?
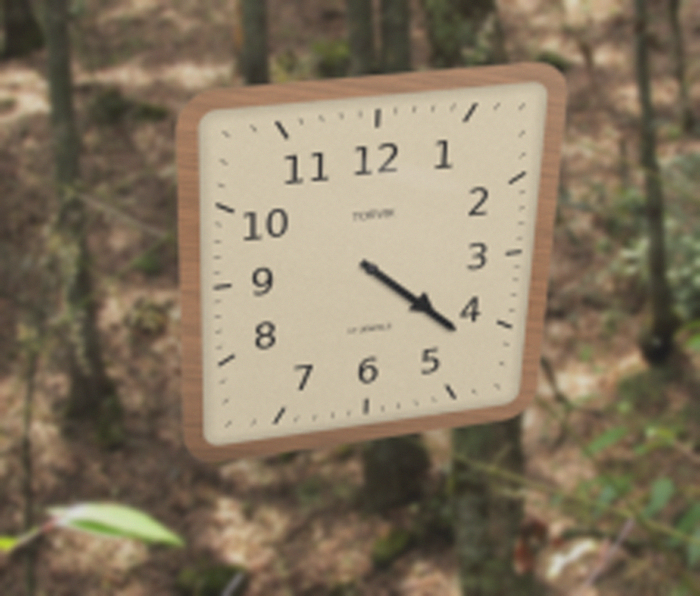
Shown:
4 h 22 min
